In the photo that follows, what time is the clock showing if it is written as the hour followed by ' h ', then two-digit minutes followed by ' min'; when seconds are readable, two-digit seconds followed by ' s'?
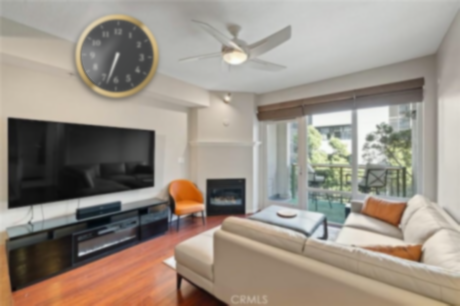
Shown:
6 h 33 min
